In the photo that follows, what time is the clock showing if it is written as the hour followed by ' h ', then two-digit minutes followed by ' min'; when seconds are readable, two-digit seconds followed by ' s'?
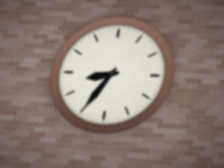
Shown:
8 h 35 min
